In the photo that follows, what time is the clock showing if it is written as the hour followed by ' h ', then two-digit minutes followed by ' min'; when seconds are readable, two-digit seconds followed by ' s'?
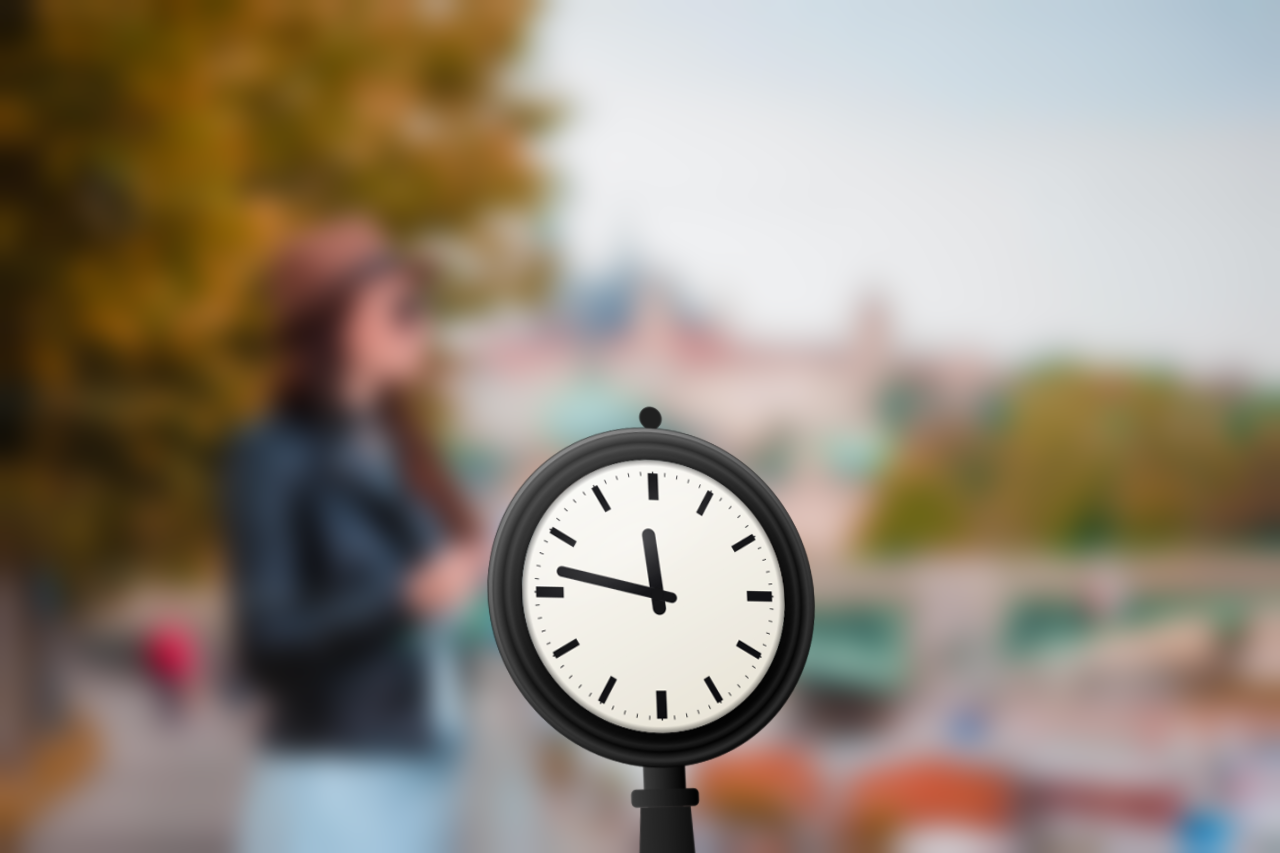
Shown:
11 h 47 min
